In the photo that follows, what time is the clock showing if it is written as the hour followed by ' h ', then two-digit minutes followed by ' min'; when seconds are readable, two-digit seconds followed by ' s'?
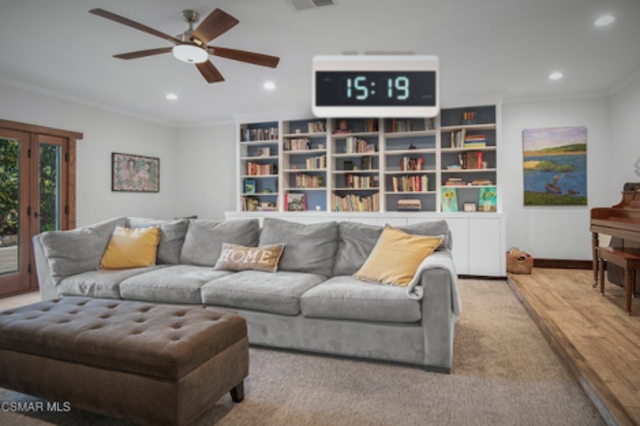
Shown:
15 h 19 min
